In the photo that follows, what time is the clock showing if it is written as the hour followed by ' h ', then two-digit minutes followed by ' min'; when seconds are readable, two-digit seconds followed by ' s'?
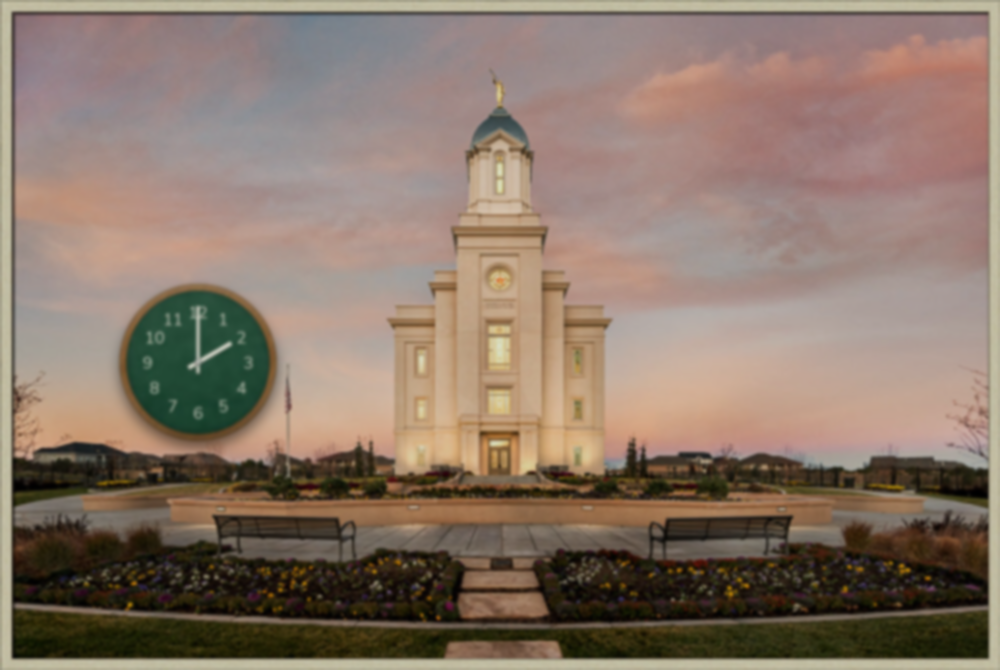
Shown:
2 h 00 min
